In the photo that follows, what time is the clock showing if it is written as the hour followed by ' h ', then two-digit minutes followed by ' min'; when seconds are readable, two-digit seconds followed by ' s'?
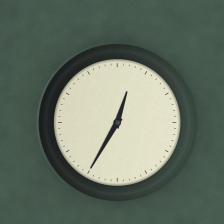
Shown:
12 h 35 min
